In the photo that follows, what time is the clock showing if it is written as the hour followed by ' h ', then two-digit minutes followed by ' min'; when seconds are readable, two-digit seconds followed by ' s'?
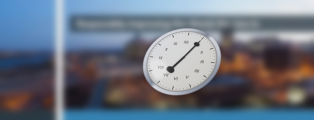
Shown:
7 h 05 min
